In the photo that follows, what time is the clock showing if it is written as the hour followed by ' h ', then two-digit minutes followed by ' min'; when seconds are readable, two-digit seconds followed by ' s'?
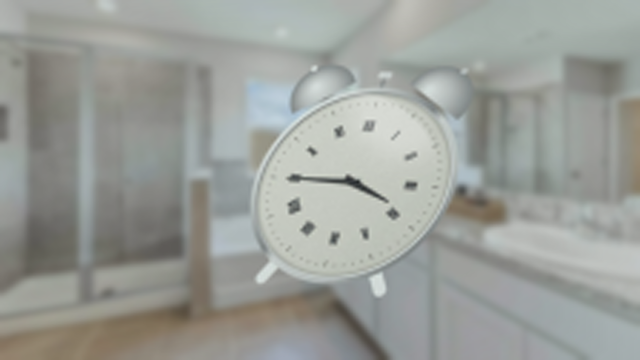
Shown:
3 h 45 min
